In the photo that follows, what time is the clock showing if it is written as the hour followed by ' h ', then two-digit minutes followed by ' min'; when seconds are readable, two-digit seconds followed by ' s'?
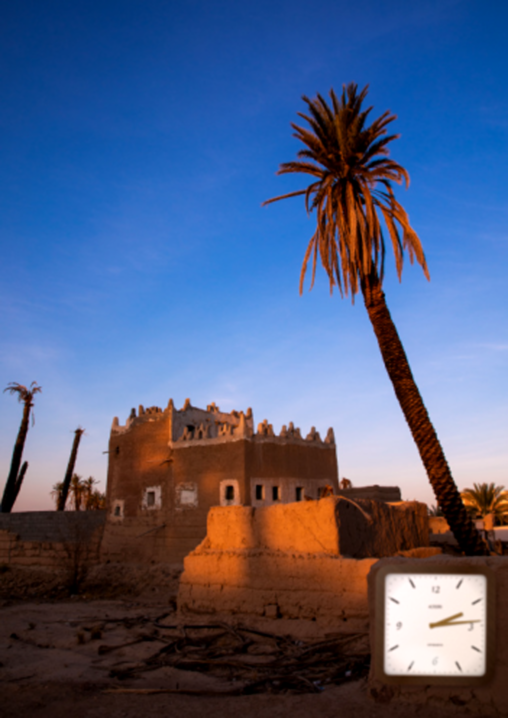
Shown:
2 h 14 min
